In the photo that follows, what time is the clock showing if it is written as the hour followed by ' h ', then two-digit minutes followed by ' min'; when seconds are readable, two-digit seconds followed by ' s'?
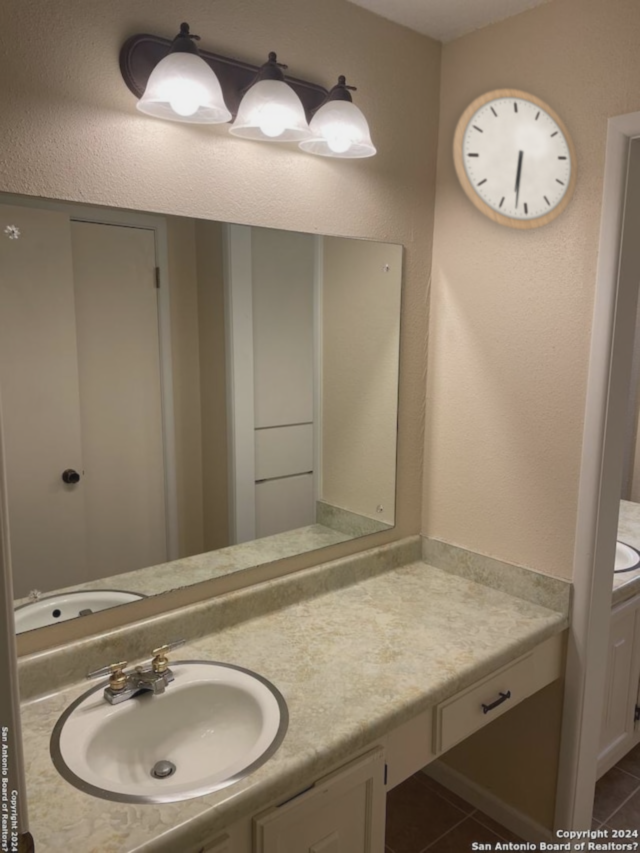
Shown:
6 h 32 min
